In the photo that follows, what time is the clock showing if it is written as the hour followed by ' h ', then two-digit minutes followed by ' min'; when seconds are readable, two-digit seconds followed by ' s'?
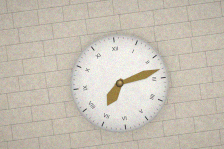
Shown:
7 h 13 min
